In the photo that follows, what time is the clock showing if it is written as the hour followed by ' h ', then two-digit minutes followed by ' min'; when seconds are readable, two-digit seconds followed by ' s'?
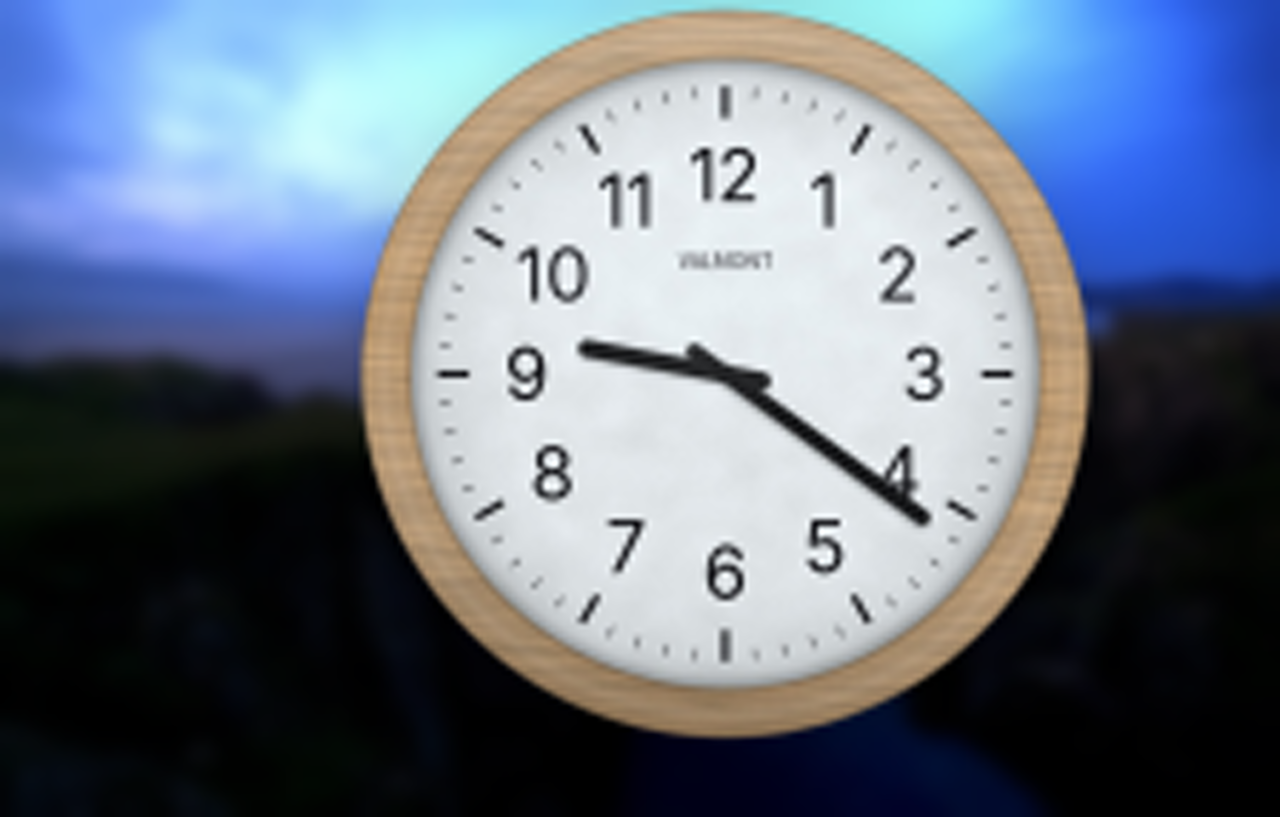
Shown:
9 h 21 min
